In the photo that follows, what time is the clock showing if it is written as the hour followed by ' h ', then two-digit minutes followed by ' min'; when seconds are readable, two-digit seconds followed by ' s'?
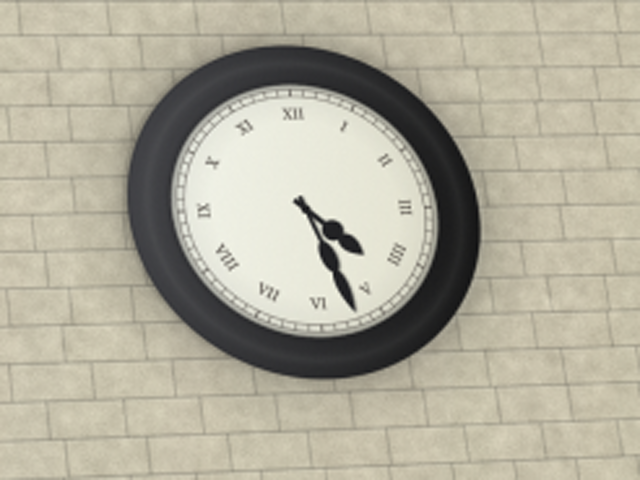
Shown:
4 h 27 min
